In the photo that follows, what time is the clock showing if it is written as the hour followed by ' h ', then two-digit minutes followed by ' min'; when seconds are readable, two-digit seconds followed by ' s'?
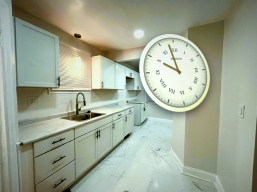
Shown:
9 h 58 min
